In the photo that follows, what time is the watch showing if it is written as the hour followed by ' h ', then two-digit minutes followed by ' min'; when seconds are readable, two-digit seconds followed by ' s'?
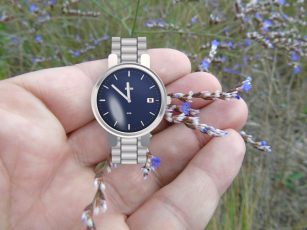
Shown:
11 h 52 min
